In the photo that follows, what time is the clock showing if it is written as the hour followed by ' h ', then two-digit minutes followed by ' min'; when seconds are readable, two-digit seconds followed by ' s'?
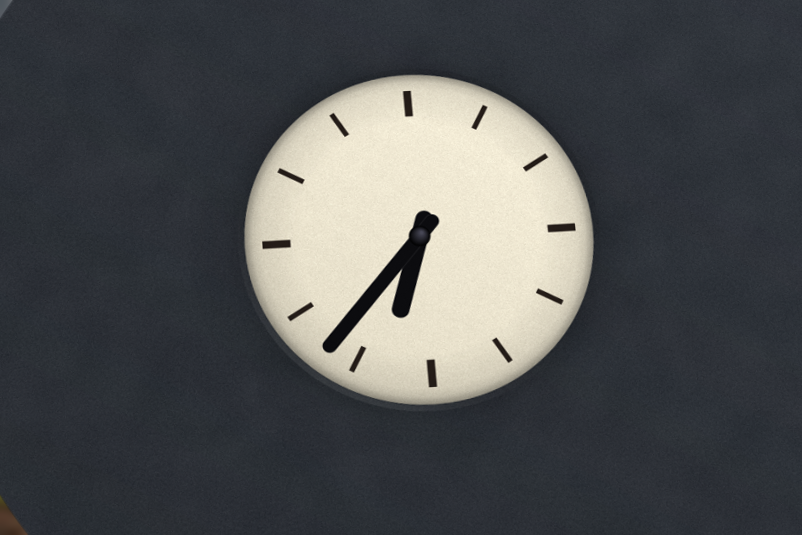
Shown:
6 h 37 min
